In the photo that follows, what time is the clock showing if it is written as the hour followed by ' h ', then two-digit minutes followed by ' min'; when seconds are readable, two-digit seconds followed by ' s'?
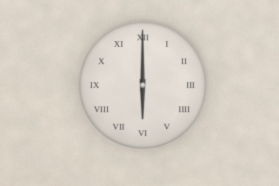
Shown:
6 h 00 min
